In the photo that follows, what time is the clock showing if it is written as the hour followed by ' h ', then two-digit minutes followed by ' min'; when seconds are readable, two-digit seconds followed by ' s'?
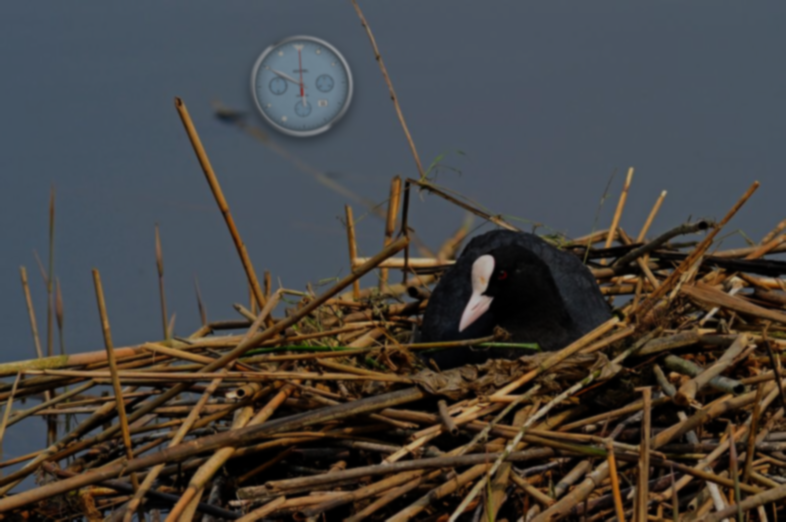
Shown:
5 h 50 min
